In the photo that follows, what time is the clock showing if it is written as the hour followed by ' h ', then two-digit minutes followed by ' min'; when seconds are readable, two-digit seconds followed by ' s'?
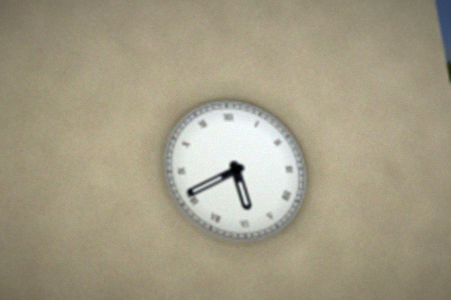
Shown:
5 h 41 min
